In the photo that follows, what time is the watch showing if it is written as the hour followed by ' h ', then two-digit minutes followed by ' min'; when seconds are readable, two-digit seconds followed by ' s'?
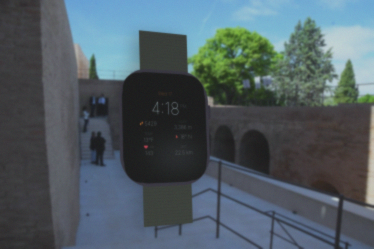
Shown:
4 h 18 min
